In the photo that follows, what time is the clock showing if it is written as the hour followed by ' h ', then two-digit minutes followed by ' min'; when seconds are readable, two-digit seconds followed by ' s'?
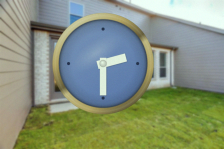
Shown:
2 h 30 min
